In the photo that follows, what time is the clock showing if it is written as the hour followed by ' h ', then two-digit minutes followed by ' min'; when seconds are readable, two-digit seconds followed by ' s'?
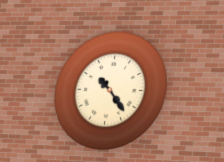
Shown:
10 h 23 min
